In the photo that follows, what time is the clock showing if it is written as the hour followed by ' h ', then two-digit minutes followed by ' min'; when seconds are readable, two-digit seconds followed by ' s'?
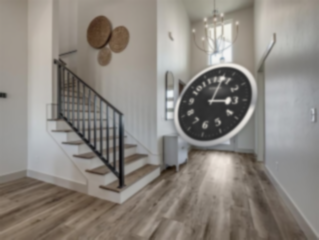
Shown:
3 h 02 min
